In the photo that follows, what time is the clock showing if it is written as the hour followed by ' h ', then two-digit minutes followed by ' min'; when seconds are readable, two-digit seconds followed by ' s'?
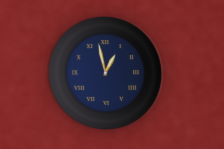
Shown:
12 h 58 min
